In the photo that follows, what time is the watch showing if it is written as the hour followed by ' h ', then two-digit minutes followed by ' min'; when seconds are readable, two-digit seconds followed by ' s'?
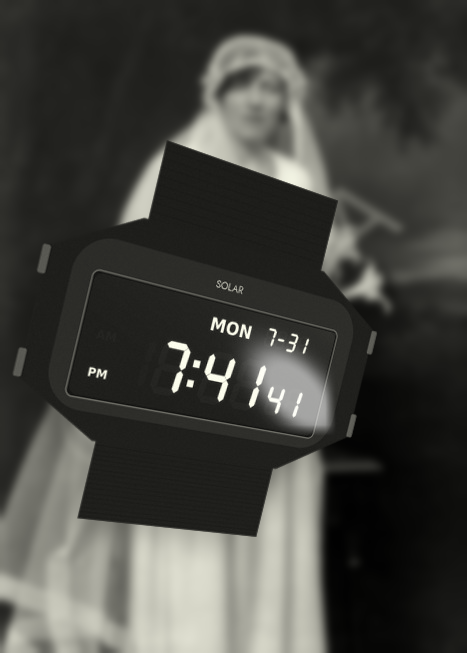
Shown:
7 h 41 min 41 s
